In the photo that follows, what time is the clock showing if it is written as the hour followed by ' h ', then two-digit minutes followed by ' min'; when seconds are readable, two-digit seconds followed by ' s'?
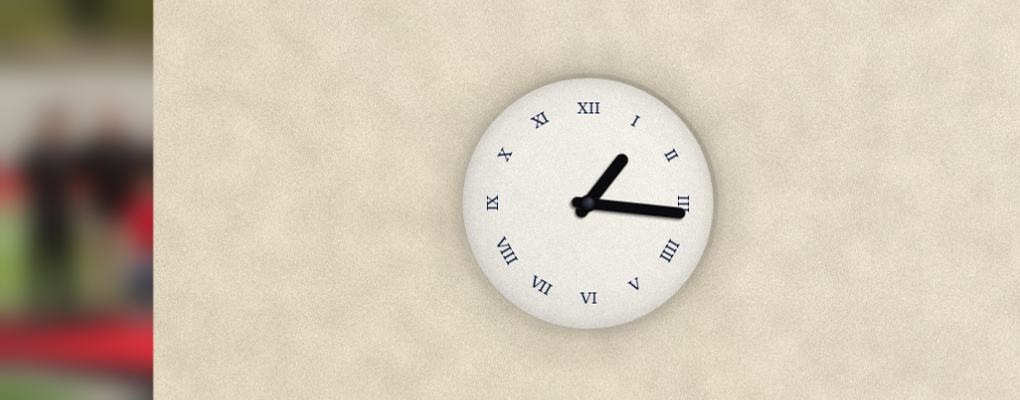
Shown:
1 h 16 min
